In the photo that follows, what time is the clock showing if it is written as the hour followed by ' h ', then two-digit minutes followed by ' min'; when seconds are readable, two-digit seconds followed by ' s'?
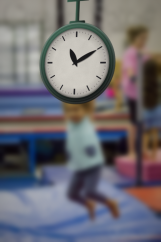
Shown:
11 h 10 min
